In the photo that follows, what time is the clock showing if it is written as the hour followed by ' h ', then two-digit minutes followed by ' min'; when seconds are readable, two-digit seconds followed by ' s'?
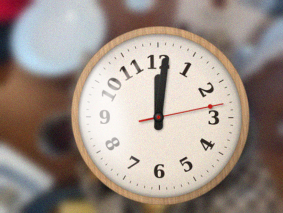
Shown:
12 h 01 min 13 s
